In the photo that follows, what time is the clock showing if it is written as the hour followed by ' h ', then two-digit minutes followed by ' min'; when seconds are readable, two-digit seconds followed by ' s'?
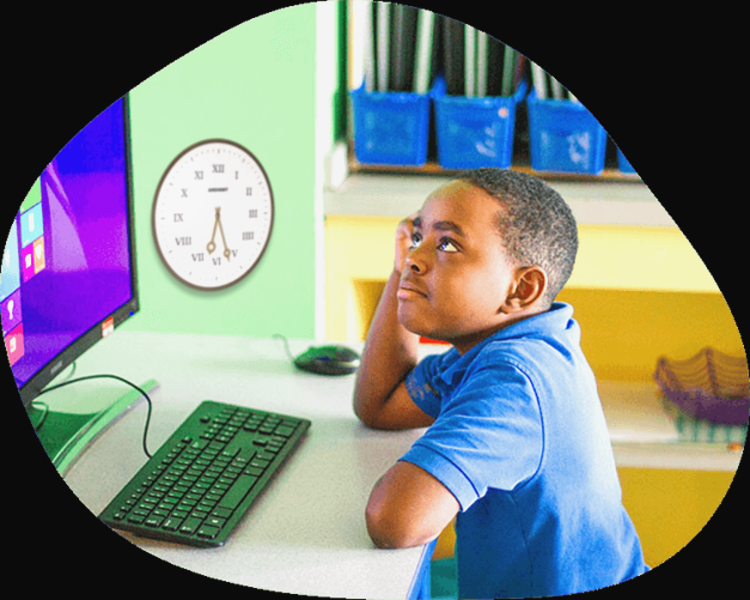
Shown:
6 h 27 min
